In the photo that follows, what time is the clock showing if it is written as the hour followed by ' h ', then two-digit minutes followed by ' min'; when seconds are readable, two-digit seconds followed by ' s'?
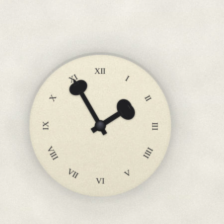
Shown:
1 h 55 min
